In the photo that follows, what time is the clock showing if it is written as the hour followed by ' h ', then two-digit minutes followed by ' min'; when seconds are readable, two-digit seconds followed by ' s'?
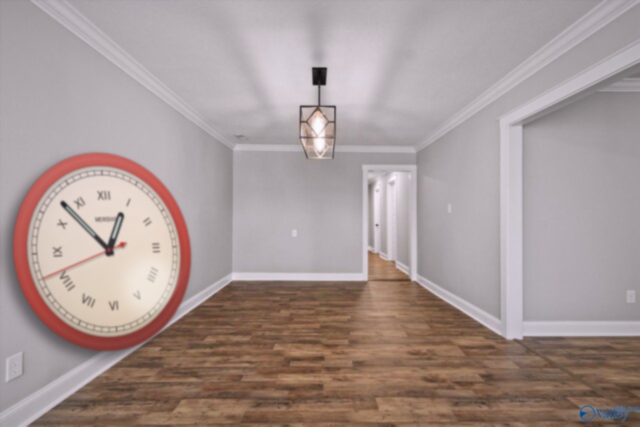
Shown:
12 h 52 min 42 s
